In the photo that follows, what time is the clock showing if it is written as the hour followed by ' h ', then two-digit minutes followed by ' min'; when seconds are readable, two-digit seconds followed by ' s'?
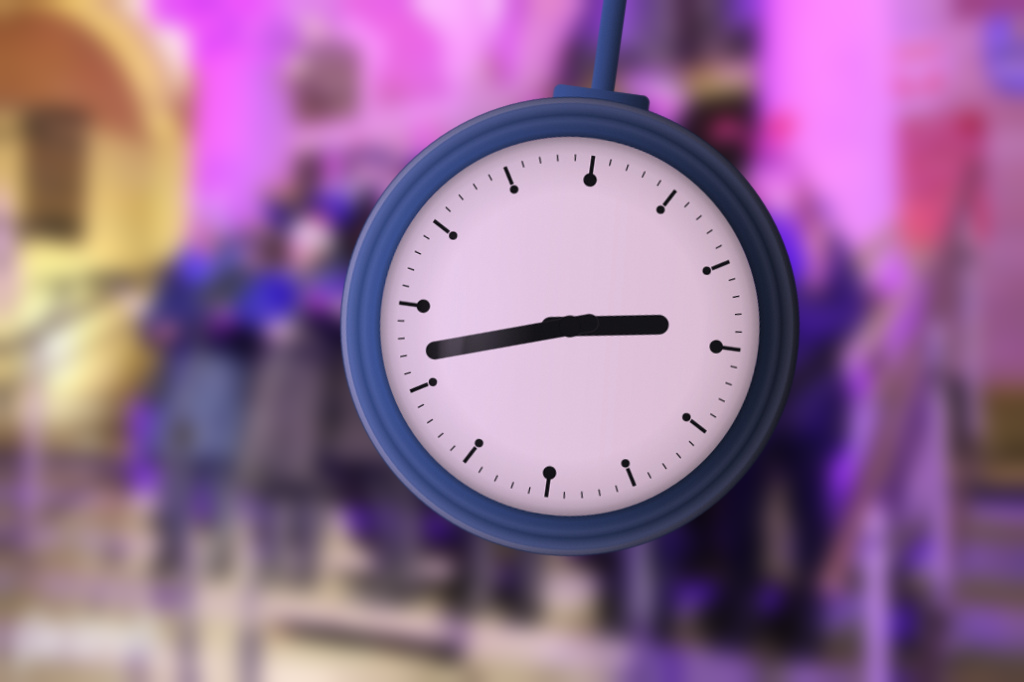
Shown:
2 h 42 min
